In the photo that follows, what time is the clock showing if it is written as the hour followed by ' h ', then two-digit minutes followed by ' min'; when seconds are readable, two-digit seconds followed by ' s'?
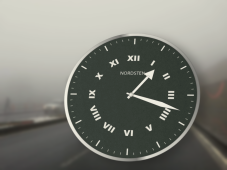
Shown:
1 h 18 min
